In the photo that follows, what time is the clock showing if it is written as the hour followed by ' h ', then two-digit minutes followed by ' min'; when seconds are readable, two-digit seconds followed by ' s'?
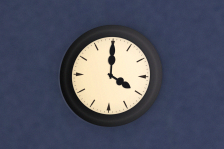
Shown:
4 h 00 min
